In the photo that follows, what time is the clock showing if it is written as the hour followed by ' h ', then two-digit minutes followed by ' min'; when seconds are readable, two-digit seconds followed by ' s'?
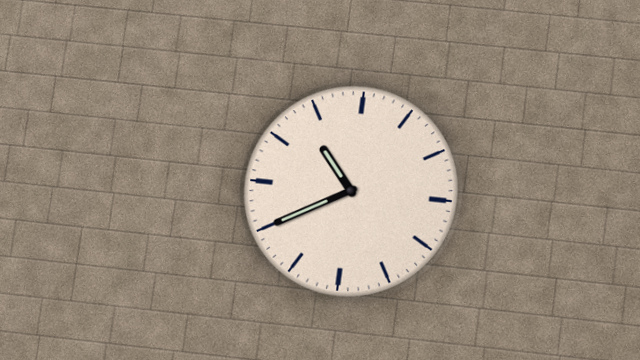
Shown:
10 h 40 min
